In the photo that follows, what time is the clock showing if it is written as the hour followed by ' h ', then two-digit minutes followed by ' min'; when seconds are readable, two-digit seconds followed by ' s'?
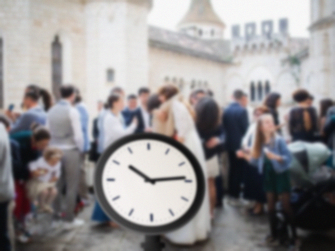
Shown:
10 h 14 min
